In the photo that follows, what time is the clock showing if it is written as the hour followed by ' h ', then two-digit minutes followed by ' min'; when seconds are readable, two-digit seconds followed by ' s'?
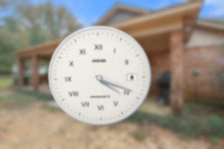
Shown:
4 h 19 min
